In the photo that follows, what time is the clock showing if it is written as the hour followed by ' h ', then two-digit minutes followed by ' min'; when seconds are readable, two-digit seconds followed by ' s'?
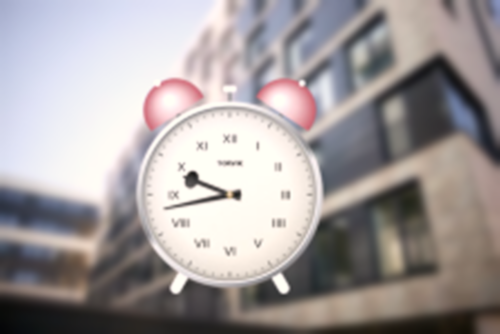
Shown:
9 h 43 min
